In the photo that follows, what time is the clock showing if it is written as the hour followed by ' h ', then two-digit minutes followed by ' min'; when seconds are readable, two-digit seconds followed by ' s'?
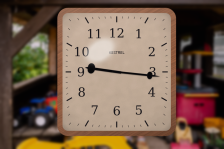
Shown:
9 h 16 min
